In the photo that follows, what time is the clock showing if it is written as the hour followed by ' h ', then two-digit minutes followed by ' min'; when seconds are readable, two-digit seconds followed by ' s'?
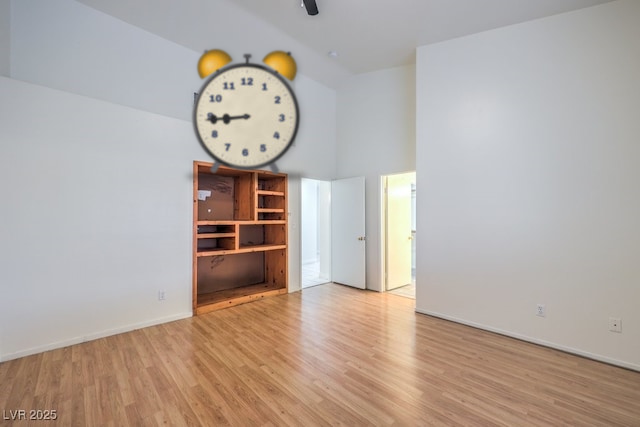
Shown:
8 h 44 min
